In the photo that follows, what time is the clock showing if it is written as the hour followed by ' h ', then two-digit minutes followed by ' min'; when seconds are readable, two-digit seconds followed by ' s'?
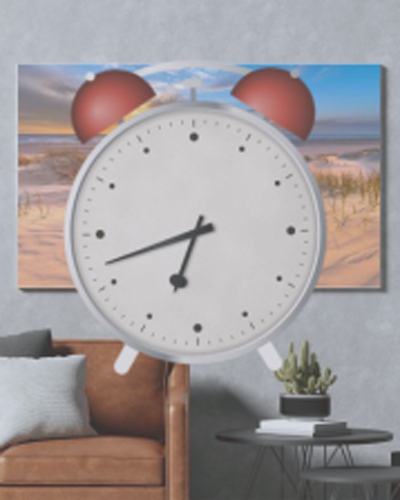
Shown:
6 h 42 min
